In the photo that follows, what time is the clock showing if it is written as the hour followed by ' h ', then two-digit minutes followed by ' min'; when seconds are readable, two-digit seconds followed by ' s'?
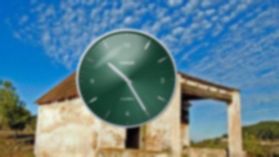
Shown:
10 h 25 min
